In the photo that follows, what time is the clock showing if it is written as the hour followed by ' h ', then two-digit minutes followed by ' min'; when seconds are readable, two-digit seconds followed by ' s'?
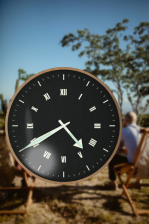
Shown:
4 h 40 min
